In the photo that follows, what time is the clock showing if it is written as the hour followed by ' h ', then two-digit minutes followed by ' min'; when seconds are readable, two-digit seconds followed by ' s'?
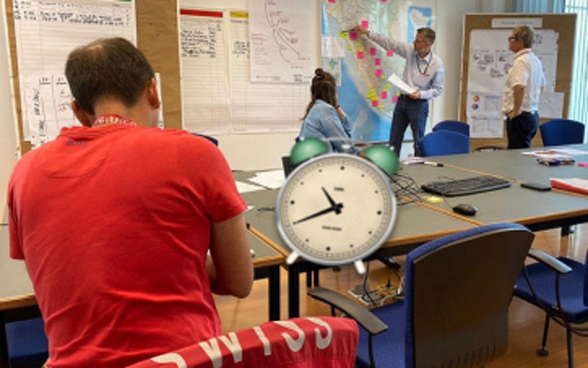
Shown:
10 h 40 min
